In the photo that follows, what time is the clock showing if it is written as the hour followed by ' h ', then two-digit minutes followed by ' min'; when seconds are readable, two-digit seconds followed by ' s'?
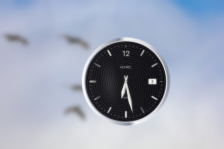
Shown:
6 h 28 min
